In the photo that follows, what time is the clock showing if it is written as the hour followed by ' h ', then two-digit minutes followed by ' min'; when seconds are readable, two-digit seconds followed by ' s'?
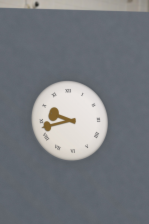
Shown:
9 h 43 min
